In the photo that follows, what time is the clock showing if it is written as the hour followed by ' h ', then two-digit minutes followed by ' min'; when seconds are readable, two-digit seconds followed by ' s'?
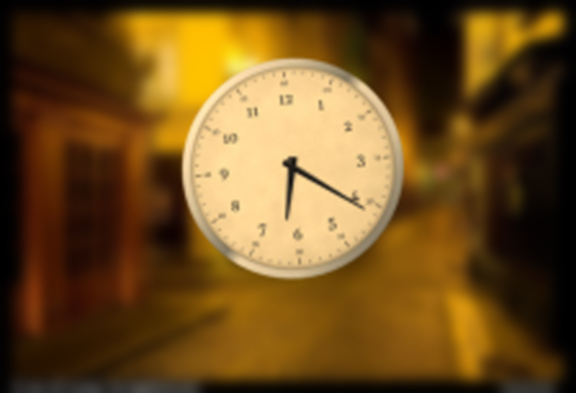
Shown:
6 h 21 min
